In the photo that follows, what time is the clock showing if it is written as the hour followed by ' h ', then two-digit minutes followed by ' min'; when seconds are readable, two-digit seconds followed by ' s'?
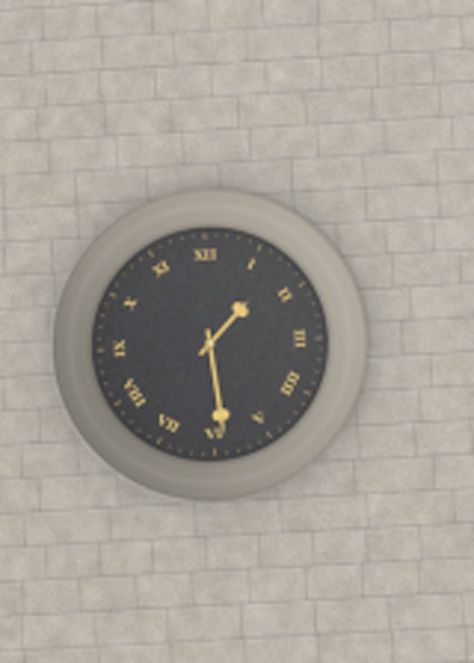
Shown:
1 h 29 min
